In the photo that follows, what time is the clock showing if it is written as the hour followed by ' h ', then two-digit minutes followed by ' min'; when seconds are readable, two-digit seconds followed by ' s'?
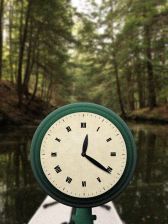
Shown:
12 h 21 min
